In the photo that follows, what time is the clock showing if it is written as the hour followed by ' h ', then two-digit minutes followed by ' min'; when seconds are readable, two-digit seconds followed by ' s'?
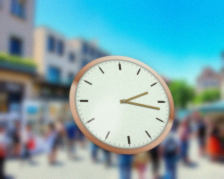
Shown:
2 h 17 min
